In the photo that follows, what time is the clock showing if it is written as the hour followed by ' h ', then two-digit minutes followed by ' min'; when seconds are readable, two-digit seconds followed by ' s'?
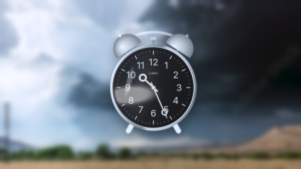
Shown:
10 h 26 min
